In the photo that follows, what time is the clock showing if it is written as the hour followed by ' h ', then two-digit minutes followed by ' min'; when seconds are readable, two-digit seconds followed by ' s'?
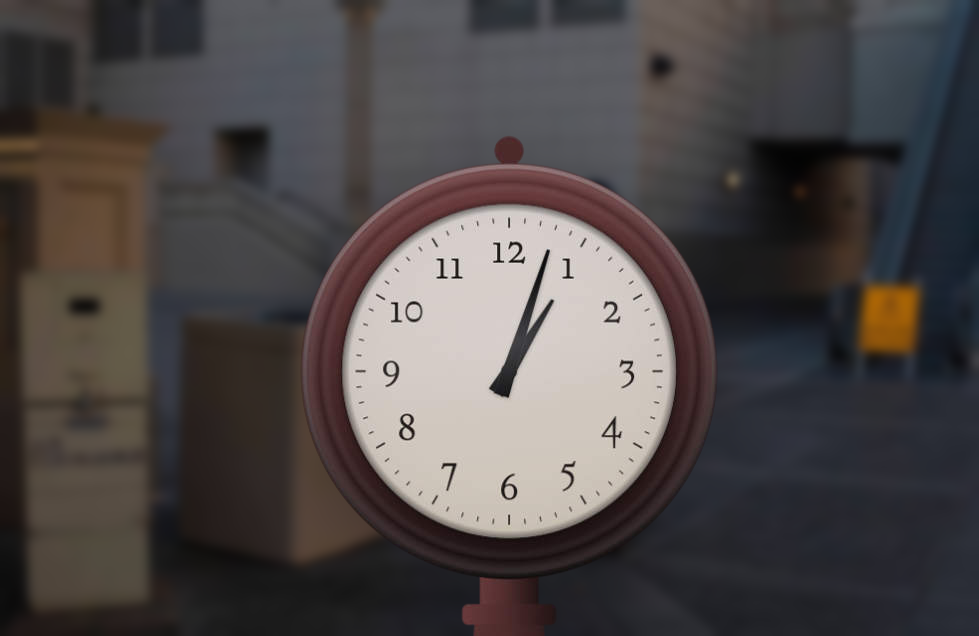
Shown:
1 h 03 min
